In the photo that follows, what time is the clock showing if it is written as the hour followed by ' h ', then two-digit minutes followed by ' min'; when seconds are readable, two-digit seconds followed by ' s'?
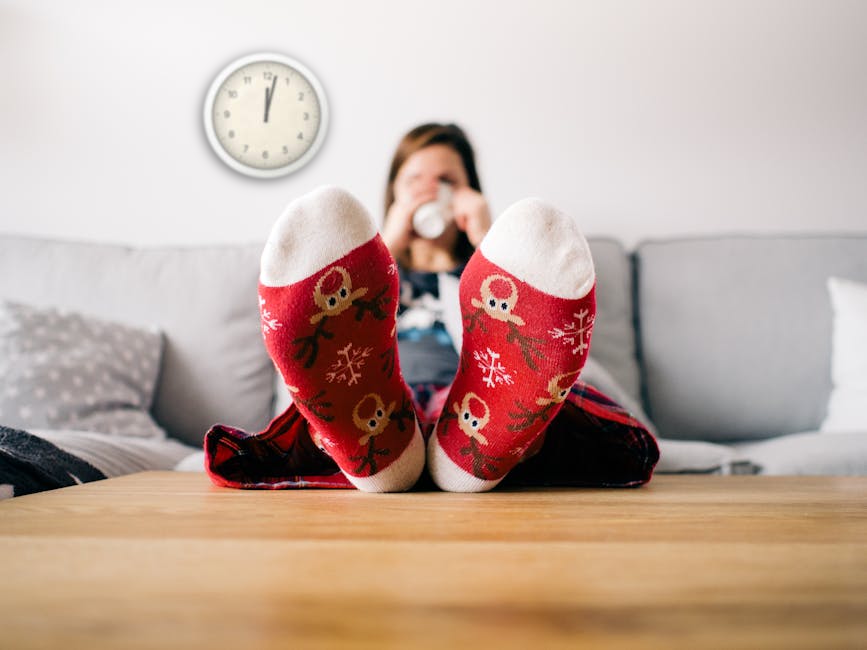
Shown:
12 h 02 min
